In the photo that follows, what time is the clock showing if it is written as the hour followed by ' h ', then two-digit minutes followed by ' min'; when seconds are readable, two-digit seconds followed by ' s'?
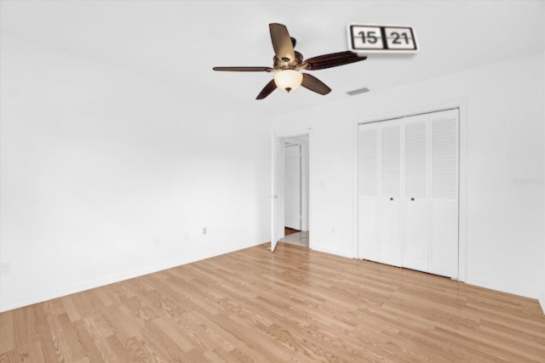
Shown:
15 h 21 min
